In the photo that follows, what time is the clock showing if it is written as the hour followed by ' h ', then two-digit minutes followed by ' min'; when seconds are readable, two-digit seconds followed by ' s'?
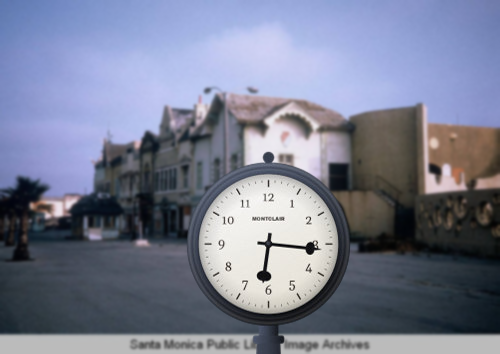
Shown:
6 h 16 min
